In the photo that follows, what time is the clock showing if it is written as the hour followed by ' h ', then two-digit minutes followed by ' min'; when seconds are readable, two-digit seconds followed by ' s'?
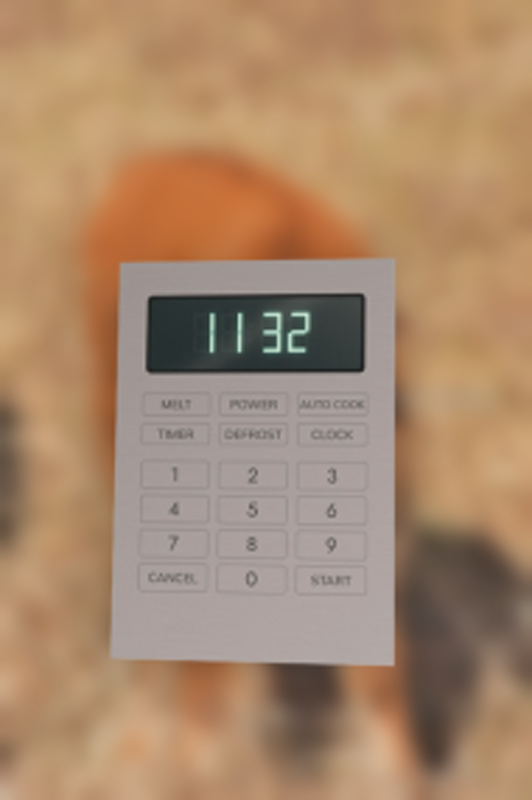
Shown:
11 h 32 min
